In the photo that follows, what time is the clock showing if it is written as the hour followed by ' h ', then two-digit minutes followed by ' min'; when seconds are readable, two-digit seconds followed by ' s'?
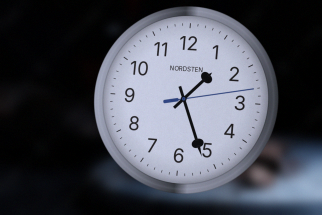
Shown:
1 h 26 min 13 s
